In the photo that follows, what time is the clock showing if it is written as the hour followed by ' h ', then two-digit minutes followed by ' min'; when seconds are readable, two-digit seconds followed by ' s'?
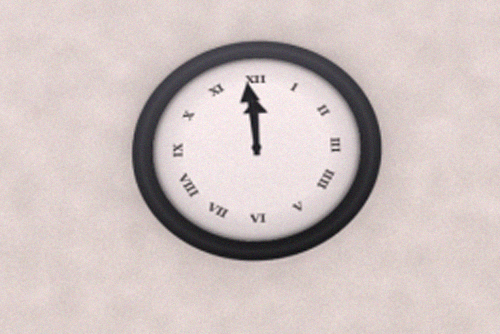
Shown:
11 h 59 min
